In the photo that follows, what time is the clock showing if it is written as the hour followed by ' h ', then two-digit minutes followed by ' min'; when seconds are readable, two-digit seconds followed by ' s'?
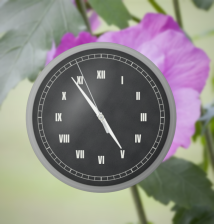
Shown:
4 h 53 min 56 s
